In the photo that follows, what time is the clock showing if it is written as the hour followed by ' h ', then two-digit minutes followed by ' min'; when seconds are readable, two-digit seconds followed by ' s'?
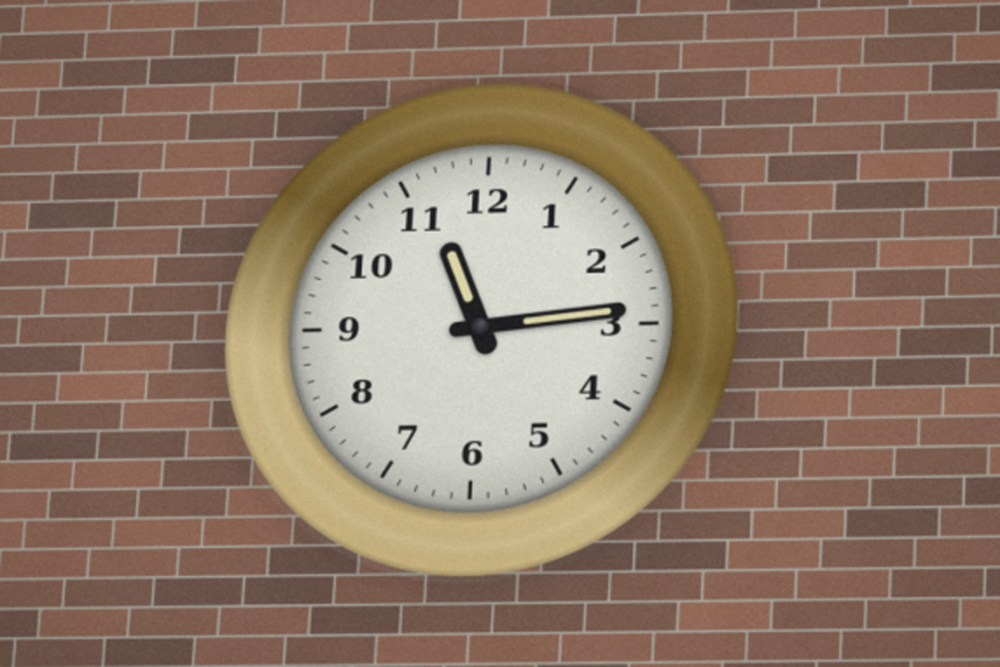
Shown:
11 h 14 min
